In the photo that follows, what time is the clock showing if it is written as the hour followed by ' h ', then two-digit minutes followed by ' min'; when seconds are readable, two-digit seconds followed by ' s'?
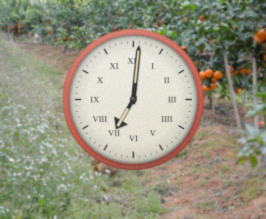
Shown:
7 h 01 min
